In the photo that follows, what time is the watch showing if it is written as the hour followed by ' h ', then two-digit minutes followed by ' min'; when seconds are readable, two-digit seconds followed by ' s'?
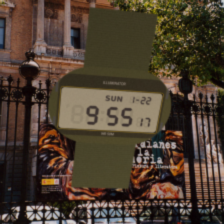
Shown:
9 h 55 min 17 s
